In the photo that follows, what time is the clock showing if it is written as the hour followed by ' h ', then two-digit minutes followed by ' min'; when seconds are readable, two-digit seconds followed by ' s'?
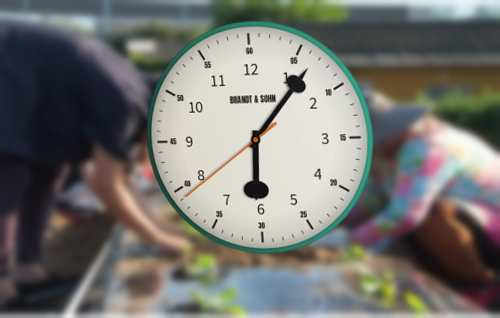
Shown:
6 h 06 min 39 s
